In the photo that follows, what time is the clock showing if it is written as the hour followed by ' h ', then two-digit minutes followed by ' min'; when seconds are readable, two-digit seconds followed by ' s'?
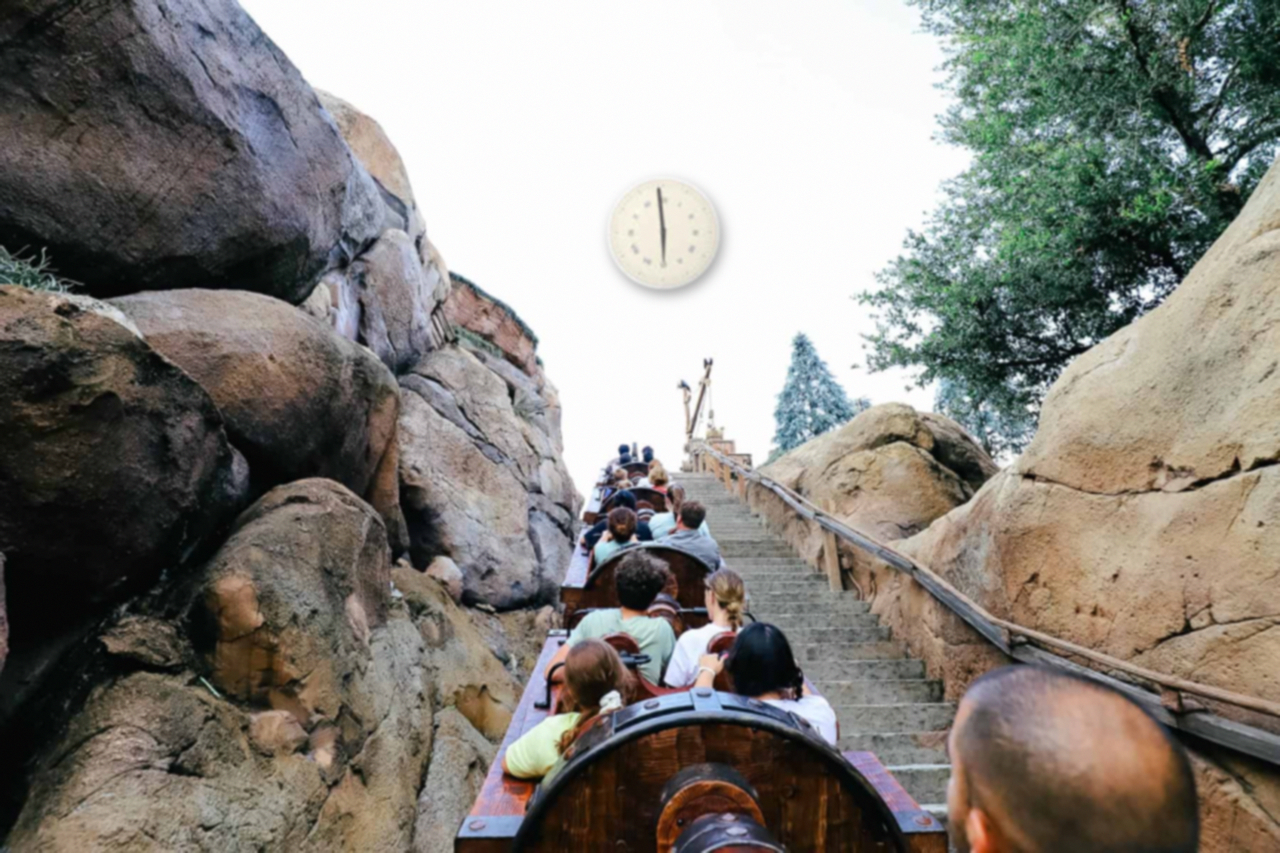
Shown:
5 h 59 min
